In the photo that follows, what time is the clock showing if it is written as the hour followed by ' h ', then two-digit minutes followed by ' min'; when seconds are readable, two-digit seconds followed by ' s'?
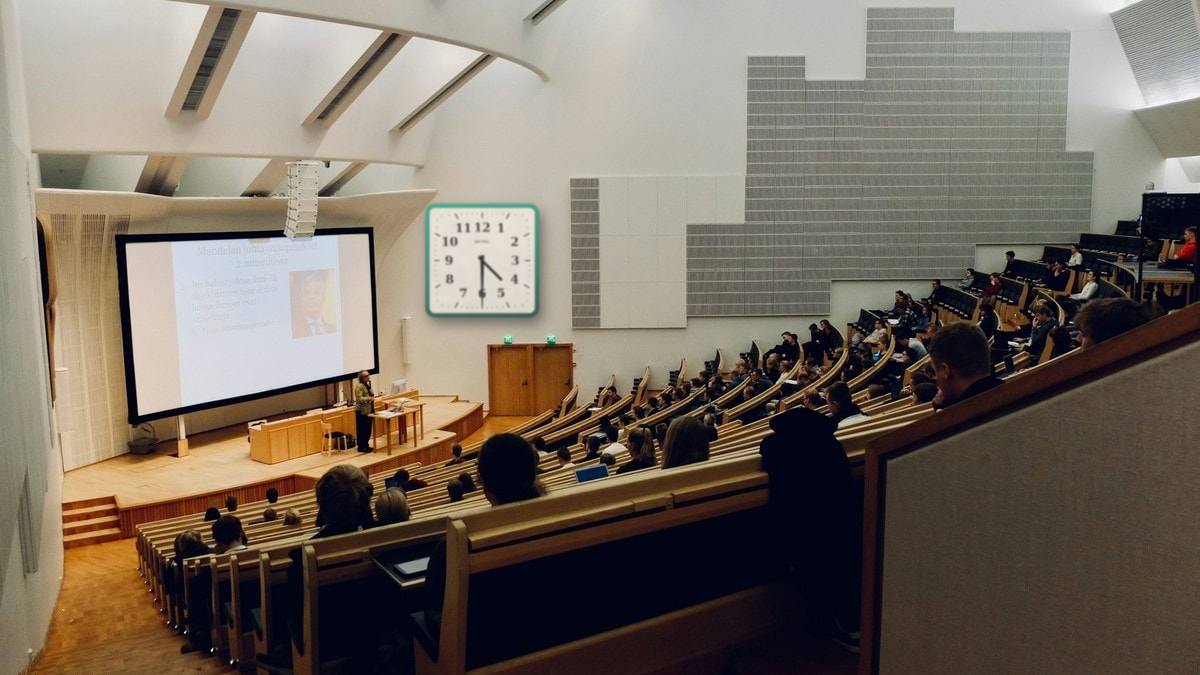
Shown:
4 h 30 min
